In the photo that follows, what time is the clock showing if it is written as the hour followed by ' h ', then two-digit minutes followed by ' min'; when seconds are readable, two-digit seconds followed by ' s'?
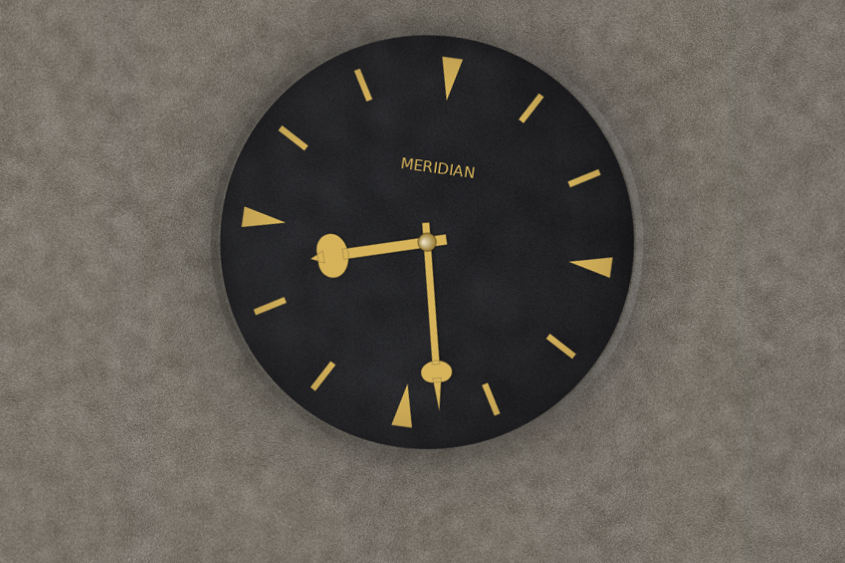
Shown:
8 h 28 min
